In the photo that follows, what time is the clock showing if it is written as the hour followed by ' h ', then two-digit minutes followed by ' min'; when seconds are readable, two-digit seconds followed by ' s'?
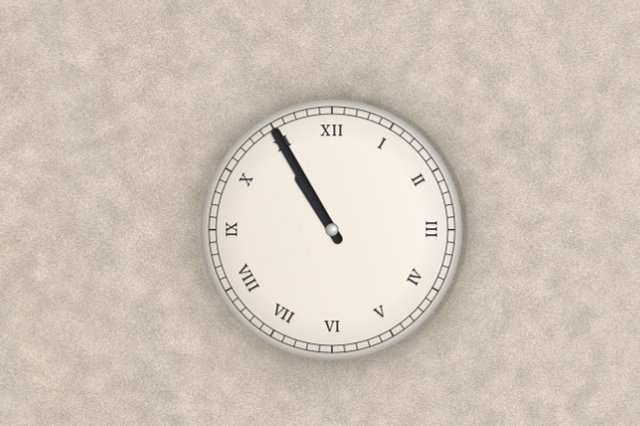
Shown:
10 h 55 min
